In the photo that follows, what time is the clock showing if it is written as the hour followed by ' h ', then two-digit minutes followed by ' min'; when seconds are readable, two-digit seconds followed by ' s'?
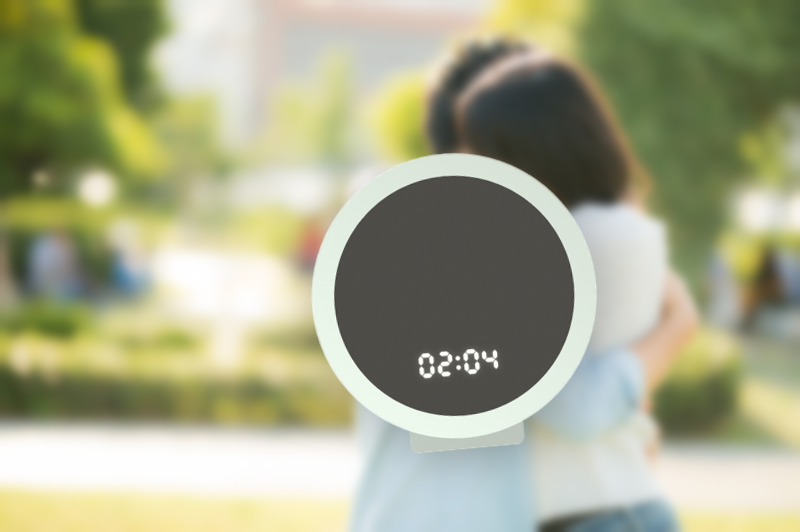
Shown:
2 h 04 min
